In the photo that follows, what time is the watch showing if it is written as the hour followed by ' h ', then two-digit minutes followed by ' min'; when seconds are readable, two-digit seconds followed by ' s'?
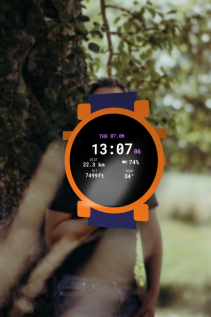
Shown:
13 h 07 min
